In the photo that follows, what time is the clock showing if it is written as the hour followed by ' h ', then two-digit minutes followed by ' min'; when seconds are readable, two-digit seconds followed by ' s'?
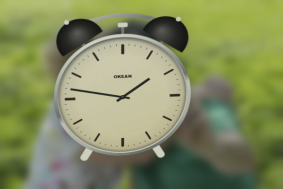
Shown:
1 h 47 min
